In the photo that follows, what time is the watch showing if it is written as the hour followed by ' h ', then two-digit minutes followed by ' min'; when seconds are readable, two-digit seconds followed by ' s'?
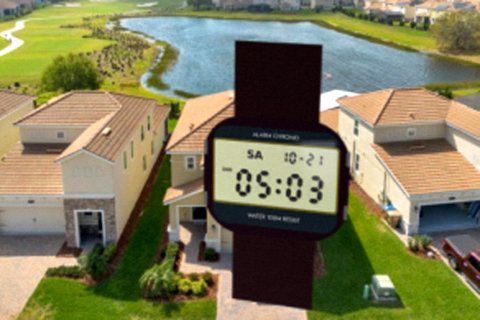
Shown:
5 h 03 min
